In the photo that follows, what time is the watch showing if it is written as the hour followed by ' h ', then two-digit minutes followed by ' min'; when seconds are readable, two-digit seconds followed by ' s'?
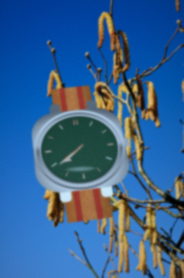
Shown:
7 h 39 min
